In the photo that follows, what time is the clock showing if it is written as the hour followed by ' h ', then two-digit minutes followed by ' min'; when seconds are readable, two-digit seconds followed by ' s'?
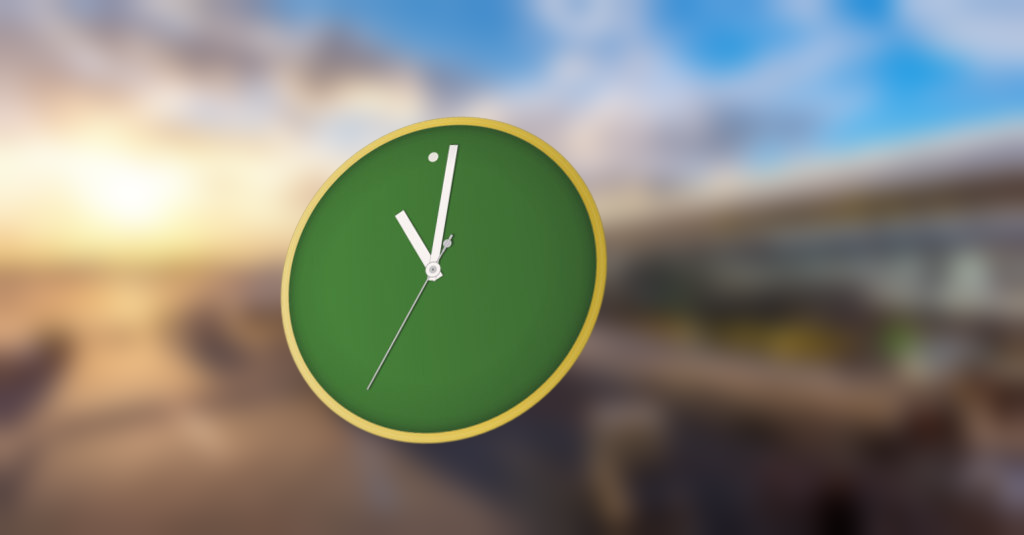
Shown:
11 h 01 min 35 s
